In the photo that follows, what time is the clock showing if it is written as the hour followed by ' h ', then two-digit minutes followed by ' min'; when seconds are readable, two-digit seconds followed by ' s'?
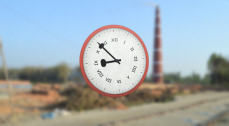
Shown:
8 h 53 min
